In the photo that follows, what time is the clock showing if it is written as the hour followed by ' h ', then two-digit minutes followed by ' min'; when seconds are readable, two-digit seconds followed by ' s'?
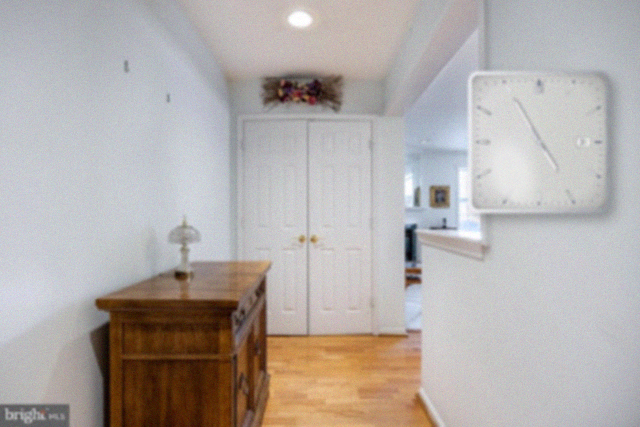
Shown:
4 h 55 min
